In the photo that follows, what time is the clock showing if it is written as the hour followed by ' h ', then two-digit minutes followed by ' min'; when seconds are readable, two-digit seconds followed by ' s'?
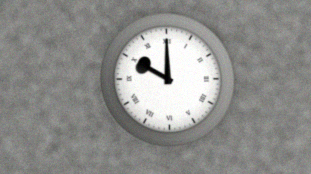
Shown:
10 h 00 min
